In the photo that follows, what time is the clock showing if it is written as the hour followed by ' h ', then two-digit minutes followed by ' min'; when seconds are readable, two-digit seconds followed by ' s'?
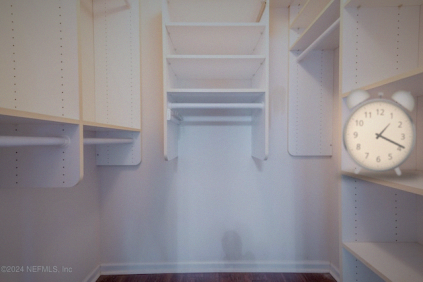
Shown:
1 h 19 min
